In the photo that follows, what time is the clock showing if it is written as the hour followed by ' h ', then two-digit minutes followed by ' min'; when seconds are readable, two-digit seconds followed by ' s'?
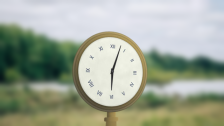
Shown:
6 h 03 min
